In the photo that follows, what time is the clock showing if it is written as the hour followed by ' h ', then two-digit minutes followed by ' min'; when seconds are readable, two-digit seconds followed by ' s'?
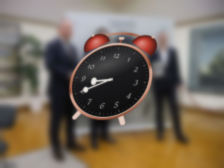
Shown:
8 h 40 min
